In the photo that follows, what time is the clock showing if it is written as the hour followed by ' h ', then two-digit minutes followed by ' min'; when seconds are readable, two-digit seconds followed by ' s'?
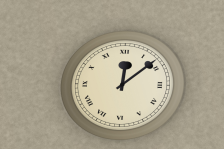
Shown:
12 h 08 min
